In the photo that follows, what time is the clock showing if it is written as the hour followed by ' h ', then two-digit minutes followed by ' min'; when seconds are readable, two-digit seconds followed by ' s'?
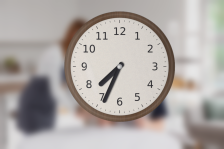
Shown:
7 h 34 min
